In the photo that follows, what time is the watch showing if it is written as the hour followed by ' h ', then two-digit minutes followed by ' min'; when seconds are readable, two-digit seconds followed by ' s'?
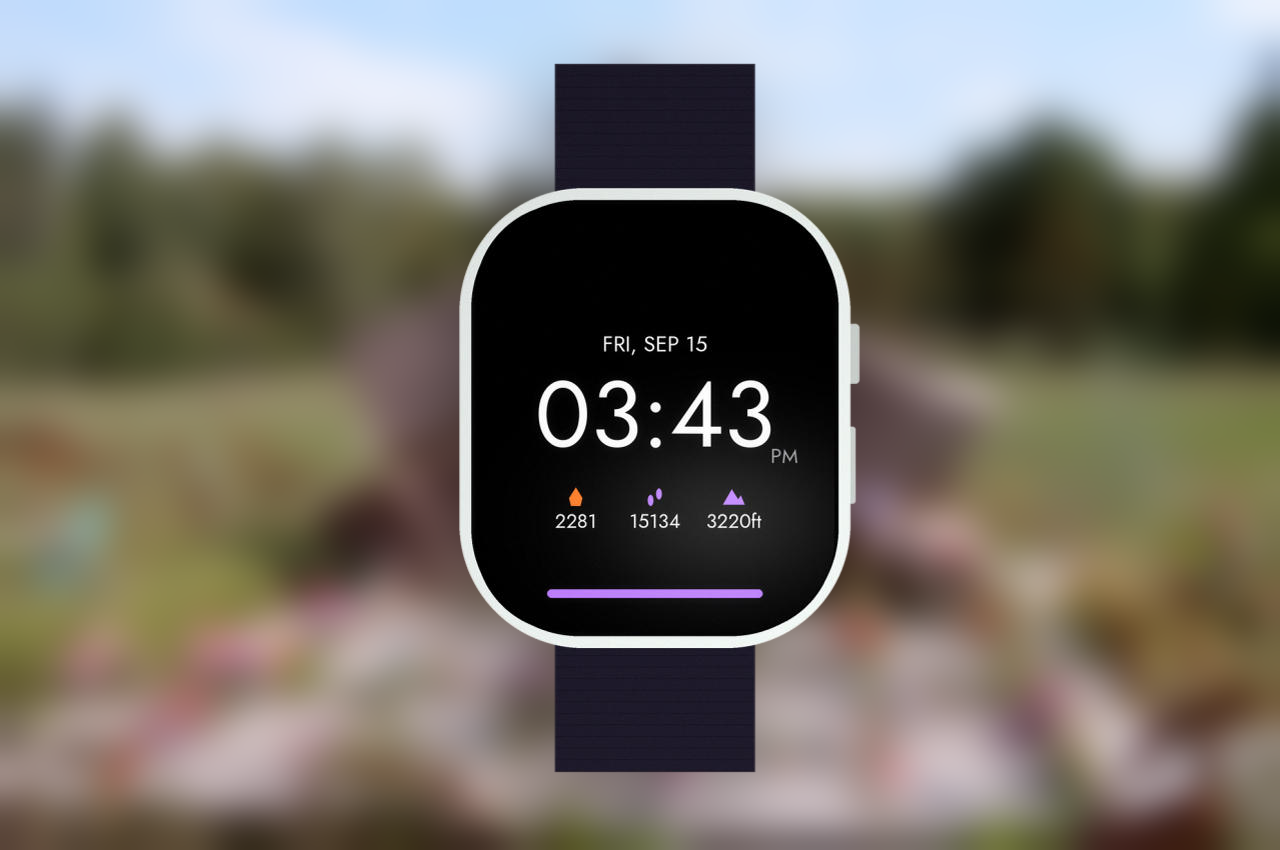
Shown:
3 h 43 min
